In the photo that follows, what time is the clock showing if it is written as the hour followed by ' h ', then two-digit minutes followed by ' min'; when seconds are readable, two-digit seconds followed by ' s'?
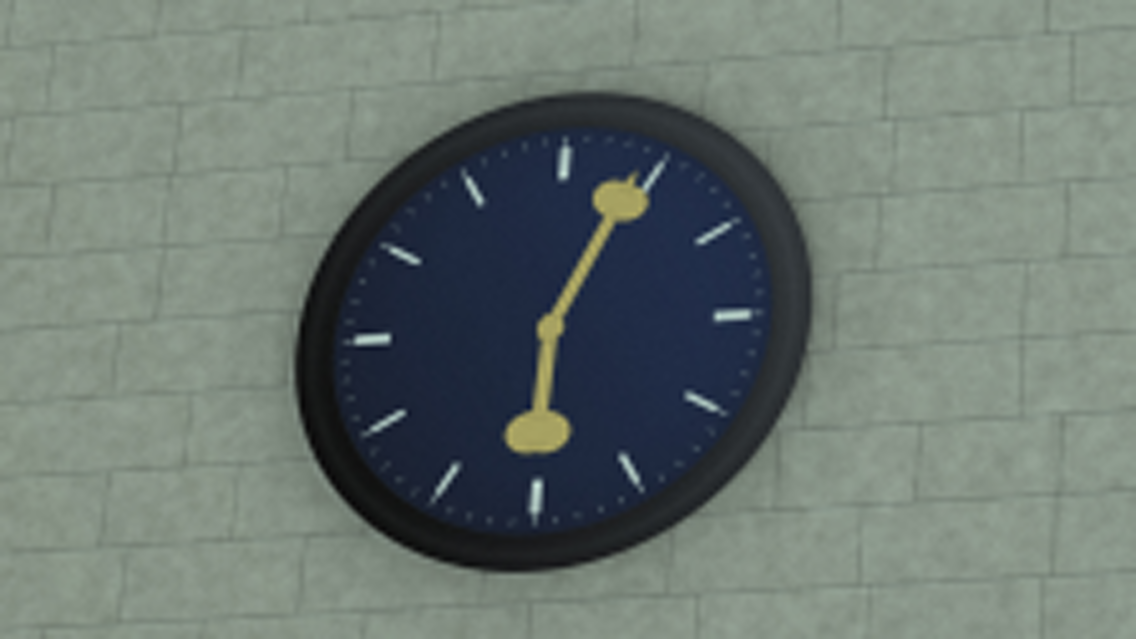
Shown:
6 h 04 min
